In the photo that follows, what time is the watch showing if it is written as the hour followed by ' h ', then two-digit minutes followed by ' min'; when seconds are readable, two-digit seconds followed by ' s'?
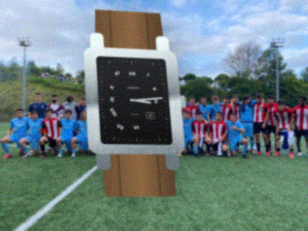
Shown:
3 h 14 min
